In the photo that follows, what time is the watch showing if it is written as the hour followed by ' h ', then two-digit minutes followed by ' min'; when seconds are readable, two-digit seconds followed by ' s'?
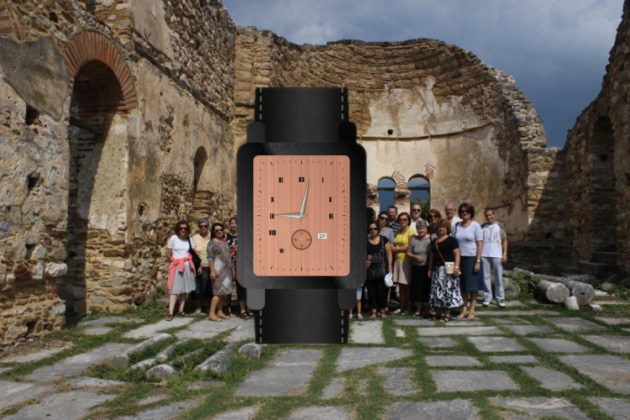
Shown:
9 h 02 min
